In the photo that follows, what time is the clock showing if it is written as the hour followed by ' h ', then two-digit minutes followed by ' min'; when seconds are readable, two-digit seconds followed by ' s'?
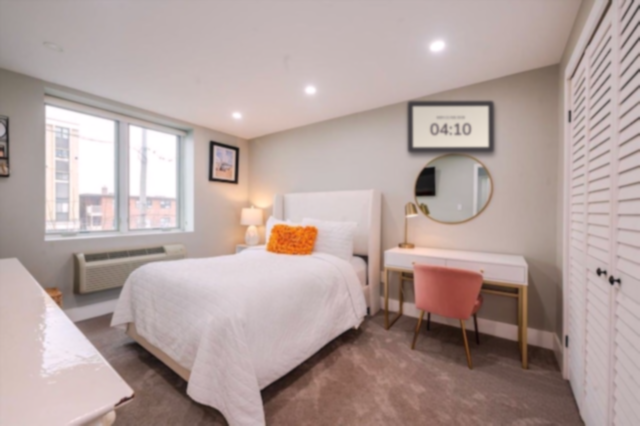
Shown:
4 h 10 min
